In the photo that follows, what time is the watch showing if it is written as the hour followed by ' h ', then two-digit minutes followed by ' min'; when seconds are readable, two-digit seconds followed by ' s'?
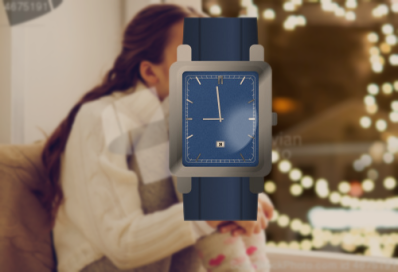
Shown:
8 h 59 min
